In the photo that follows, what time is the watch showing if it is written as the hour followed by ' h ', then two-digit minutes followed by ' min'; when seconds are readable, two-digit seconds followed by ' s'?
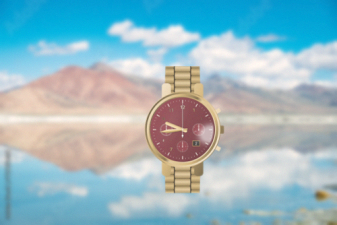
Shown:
9 h 44 min
